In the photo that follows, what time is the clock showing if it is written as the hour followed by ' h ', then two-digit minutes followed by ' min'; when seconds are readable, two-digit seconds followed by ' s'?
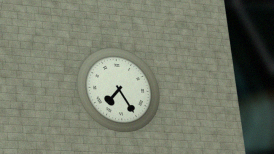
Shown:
7 h 25 min
